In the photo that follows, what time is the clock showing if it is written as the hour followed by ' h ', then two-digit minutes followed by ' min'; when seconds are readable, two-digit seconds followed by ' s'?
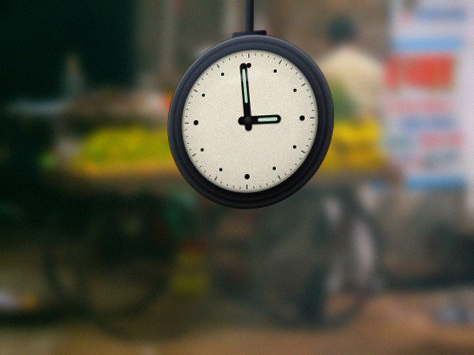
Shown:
2 h 59 min
